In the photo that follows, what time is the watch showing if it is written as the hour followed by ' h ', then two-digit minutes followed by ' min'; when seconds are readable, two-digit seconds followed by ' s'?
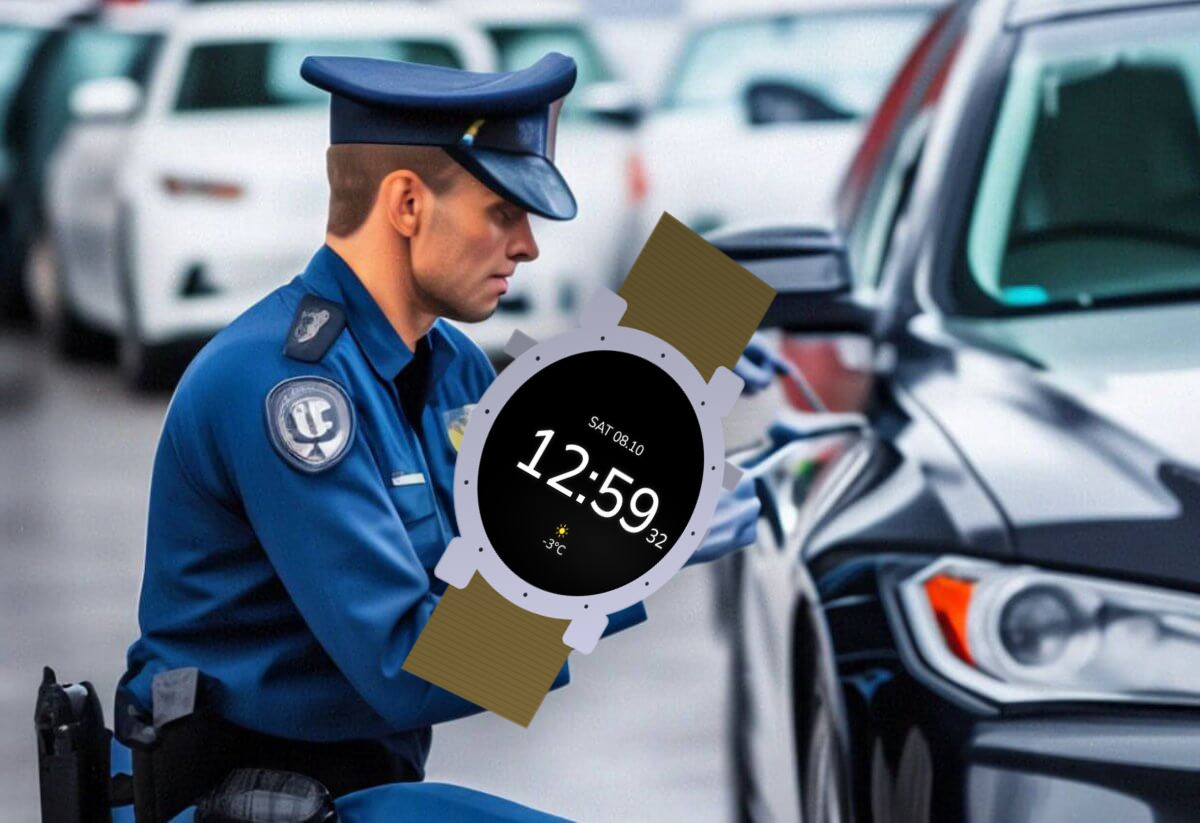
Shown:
12 h 59 min 32 s
